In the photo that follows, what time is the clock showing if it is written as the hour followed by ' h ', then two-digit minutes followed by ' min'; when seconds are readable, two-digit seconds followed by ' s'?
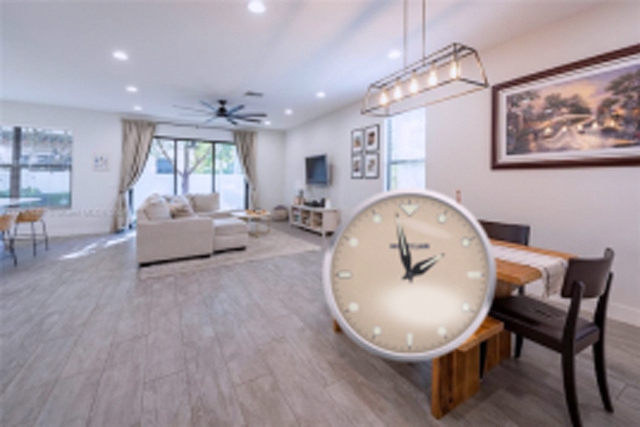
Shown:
1 h 58 min
